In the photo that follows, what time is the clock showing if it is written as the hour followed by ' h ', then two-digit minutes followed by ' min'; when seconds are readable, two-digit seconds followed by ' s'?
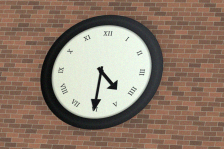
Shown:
4 h 30 min
